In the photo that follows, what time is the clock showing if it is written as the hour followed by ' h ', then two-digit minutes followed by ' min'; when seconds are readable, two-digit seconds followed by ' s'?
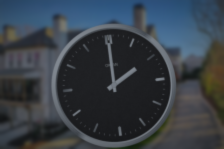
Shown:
2 h 00 min
